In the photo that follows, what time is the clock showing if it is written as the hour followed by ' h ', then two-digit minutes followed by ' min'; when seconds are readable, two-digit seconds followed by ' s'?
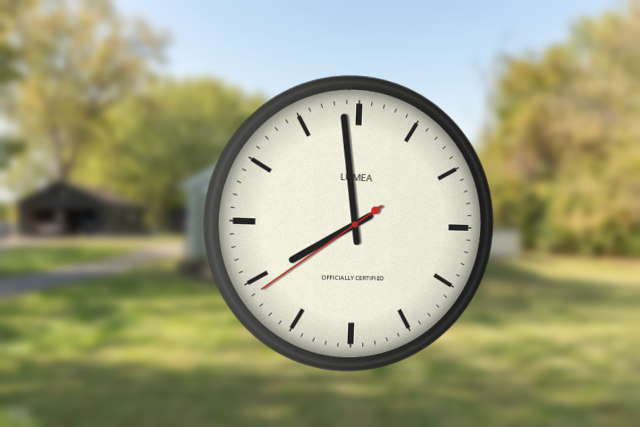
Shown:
7 h 58 min 39 s
